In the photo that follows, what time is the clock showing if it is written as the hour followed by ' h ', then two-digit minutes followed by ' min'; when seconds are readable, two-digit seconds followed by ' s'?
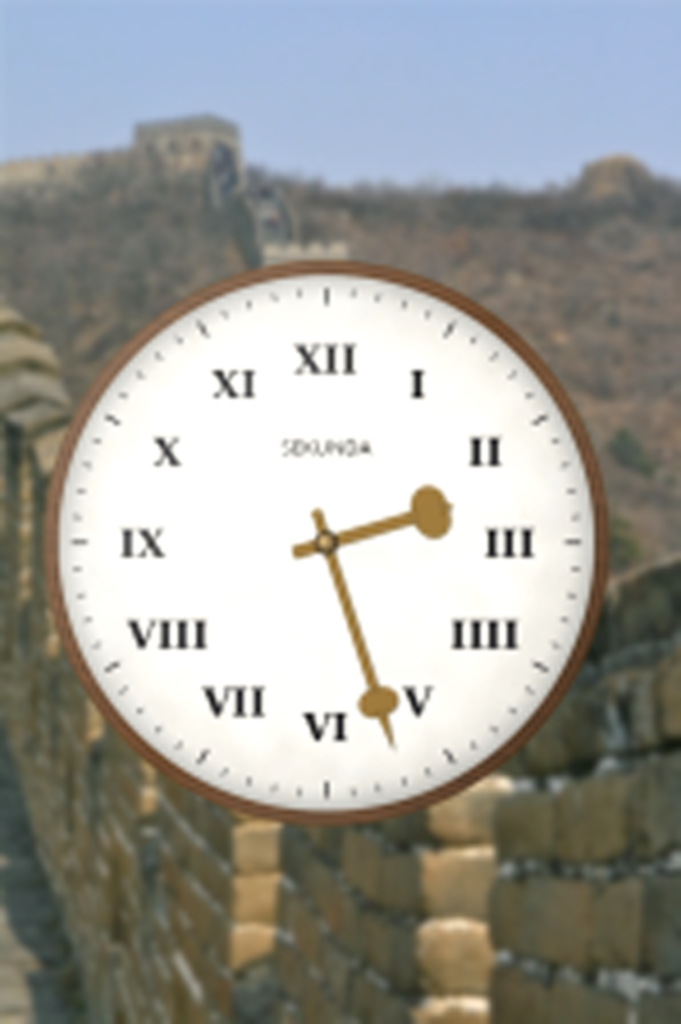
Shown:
2 h 27 min
